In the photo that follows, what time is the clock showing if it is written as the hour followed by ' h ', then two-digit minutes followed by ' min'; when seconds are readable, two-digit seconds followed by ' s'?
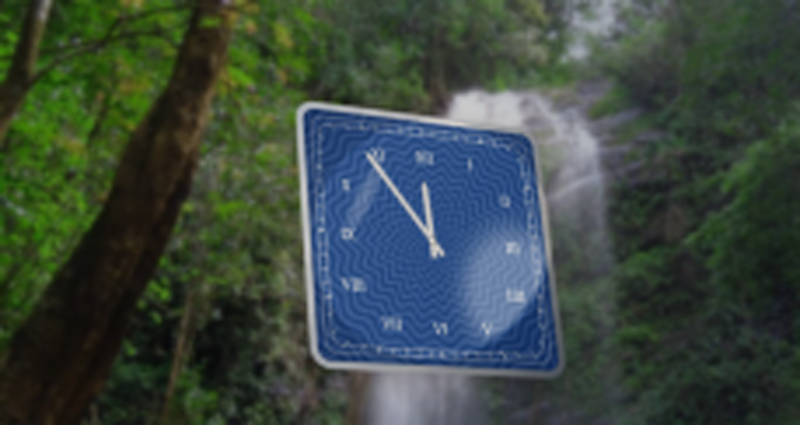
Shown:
11 h 54 min
